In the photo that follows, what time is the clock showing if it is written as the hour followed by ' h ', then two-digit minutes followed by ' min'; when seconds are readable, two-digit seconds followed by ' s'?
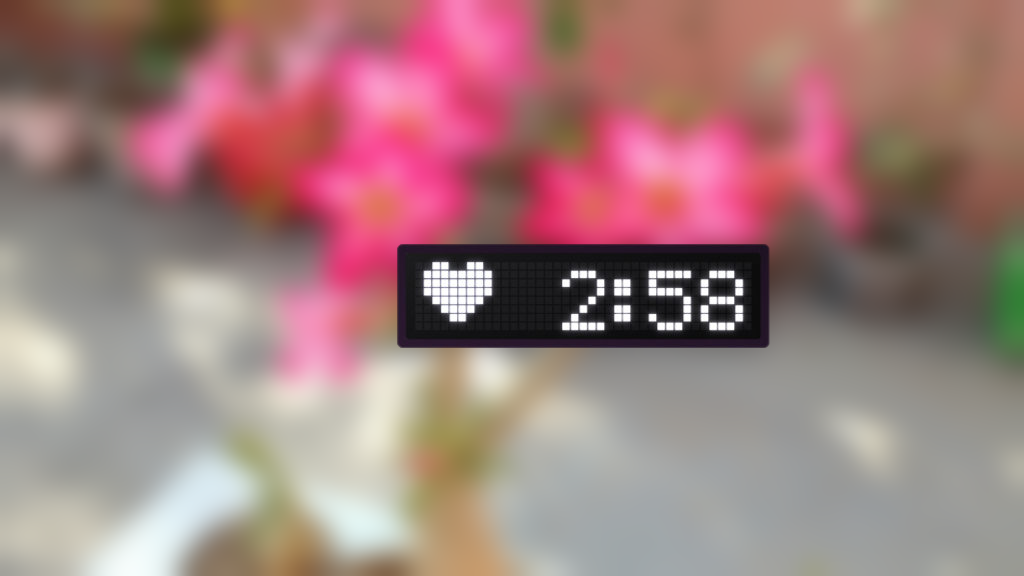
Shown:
2 h 58 min
